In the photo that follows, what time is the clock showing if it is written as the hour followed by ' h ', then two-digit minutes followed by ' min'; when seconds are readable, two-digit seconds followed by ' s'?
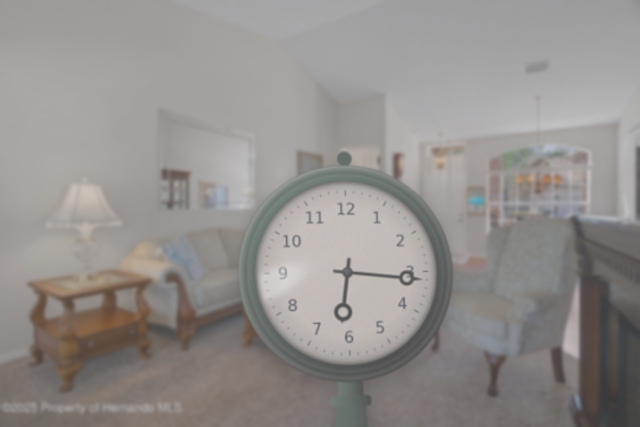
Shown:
6 h 16 min
